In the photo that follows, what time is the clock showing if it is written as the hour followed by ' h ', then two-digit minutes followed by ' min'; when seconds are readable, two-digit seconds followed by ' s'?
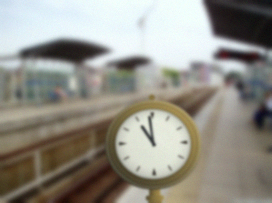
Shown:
10 h 59 min
